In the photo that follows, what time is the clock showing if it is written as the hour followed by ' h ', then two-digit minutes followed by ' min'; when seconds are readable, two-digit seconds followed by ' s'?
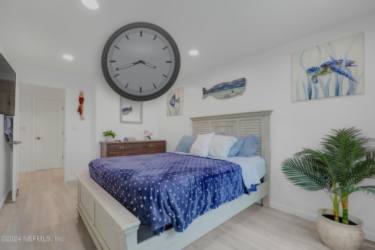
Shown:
3 h 42 min
